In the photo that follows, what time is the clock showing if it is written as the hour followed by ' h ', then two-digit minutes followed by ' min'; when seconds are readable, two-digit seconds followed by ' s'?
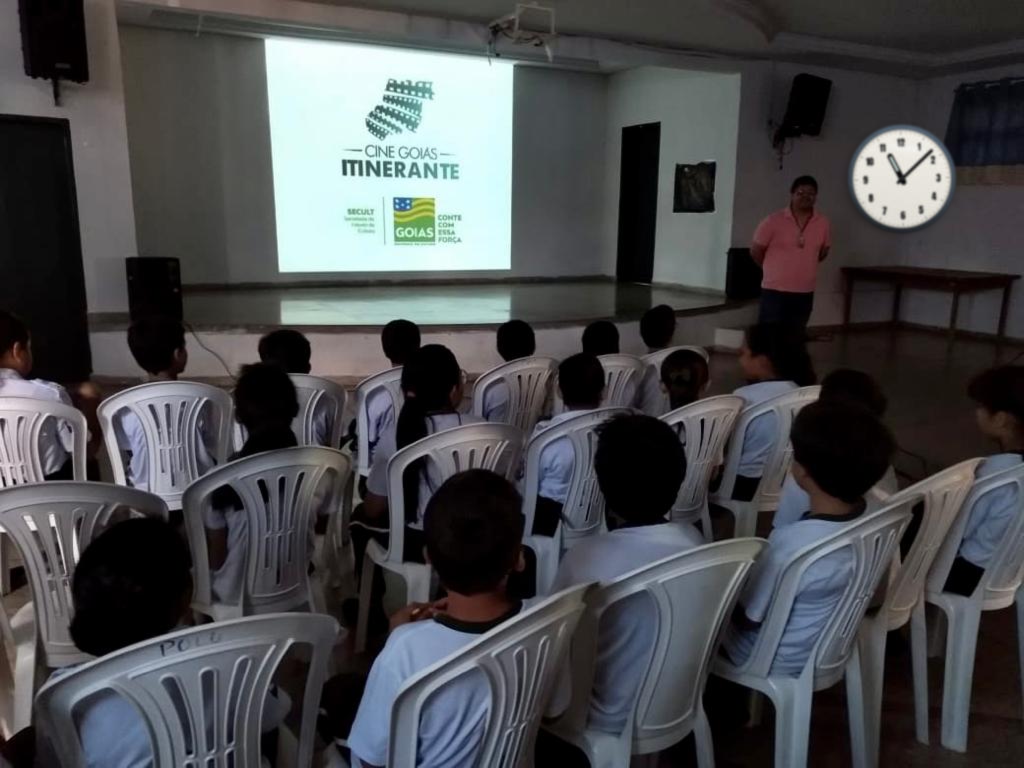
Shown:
11 h 08 min
